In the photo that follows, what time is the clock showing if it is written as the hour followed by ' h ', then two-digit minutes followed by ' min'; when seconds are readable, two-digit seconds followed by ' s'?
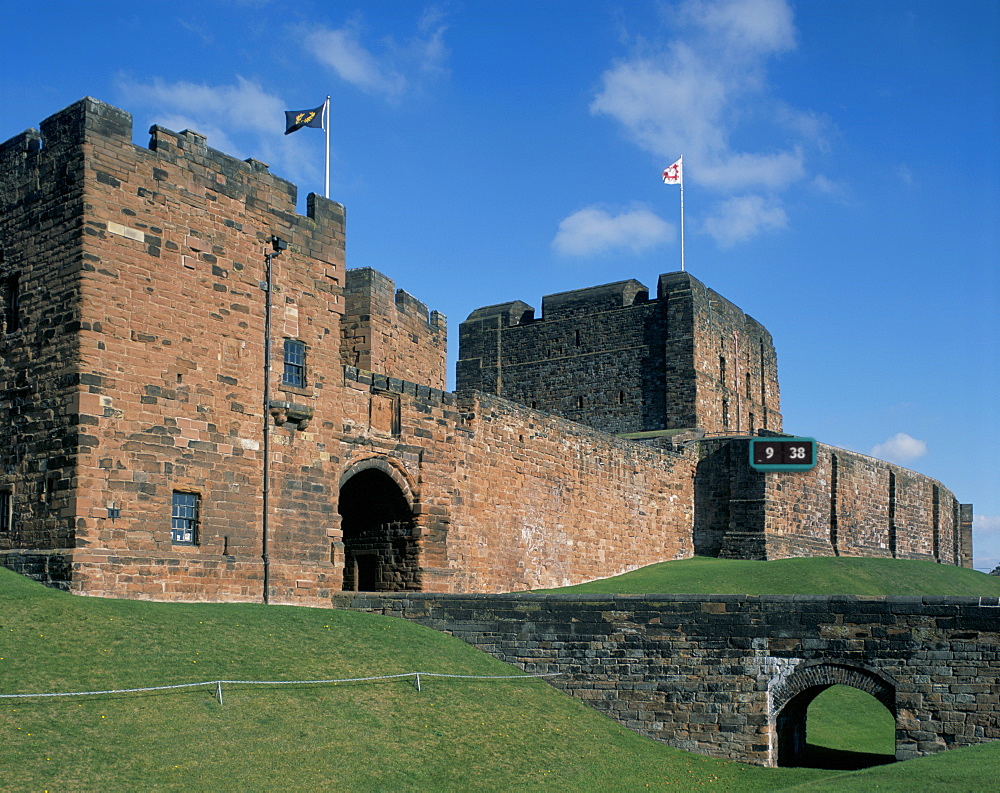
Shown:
9 h 38 min
